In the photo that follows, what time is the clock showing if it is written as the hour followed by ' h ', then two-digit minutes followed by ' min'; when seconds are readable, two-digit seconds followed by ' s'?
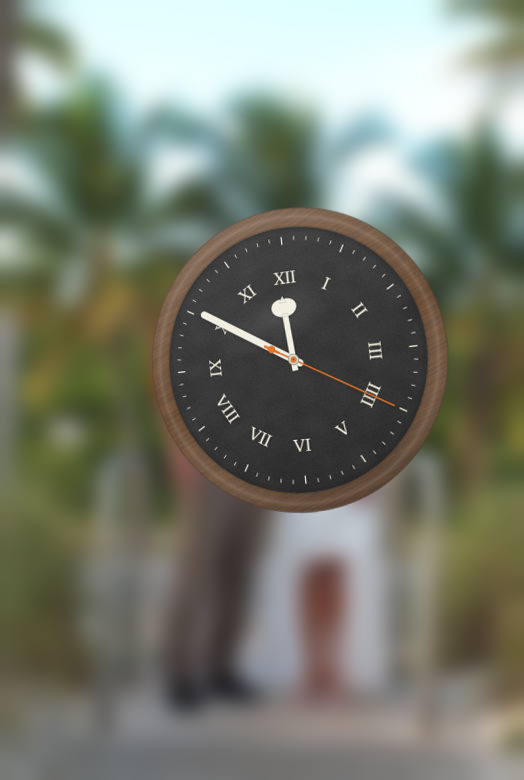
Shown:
11 h 50 min 20 s
